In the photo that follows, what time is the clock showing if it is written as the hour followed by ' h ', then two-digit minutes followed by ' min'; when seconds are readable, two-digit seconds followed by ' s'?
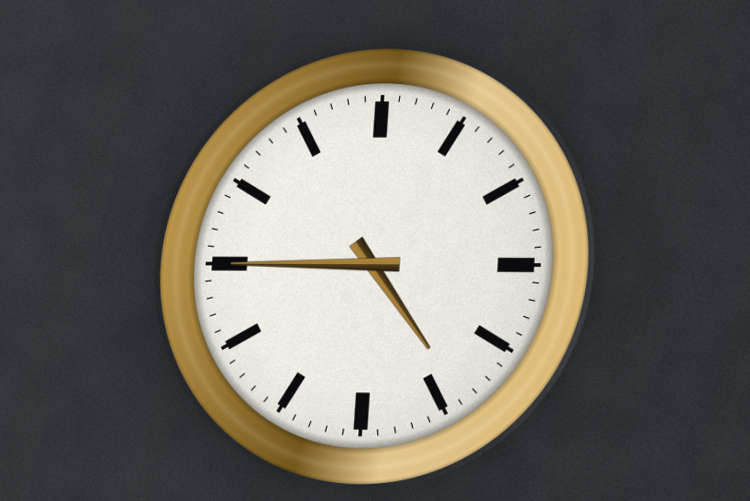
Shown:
4 h 45 min
